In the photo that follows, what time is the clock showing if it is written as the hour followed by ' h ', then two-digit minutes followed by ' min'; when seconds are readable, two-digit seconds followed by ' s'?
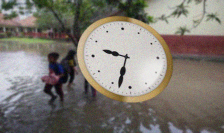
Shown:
9 h 33 min
